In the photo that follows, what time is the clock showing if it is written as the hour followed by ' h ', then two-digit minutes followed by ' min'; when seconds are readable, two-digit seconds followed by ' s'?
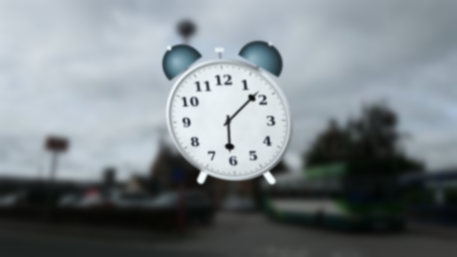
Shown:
6 h 08 min
